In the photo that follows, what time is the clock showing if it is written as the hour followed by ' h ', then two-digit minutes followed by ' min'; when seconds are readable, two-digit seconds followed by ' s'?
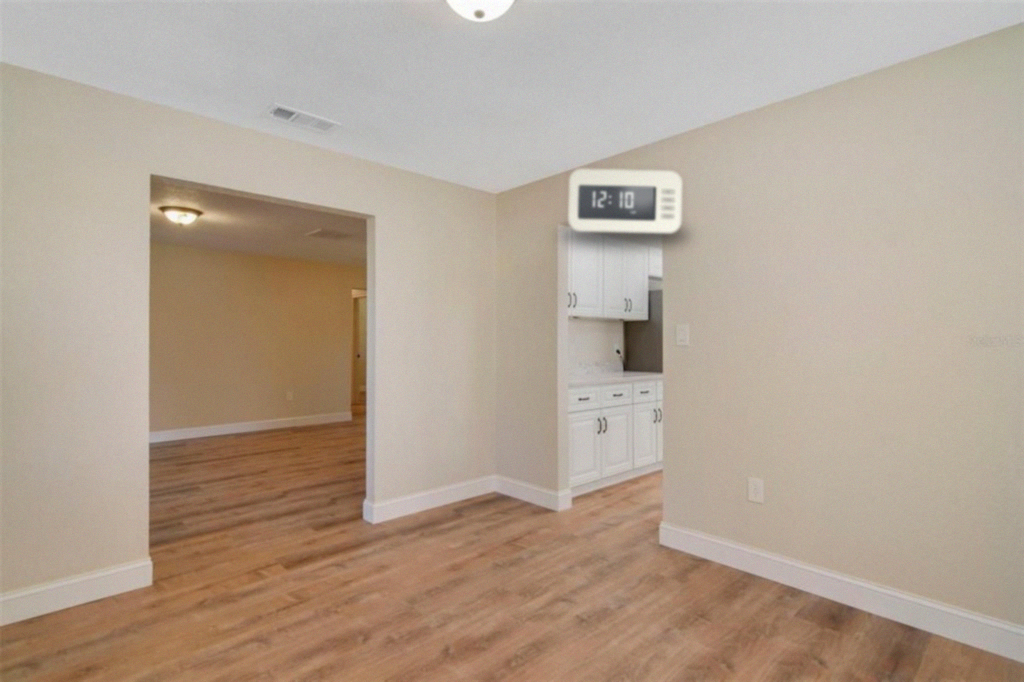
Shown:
12 h 10 min
